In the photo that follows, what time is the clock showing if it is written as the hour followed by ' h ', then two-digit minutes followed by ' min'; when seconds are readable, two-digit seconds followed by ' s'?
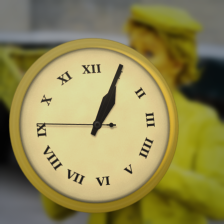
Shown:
1 h 04 min 46 s
